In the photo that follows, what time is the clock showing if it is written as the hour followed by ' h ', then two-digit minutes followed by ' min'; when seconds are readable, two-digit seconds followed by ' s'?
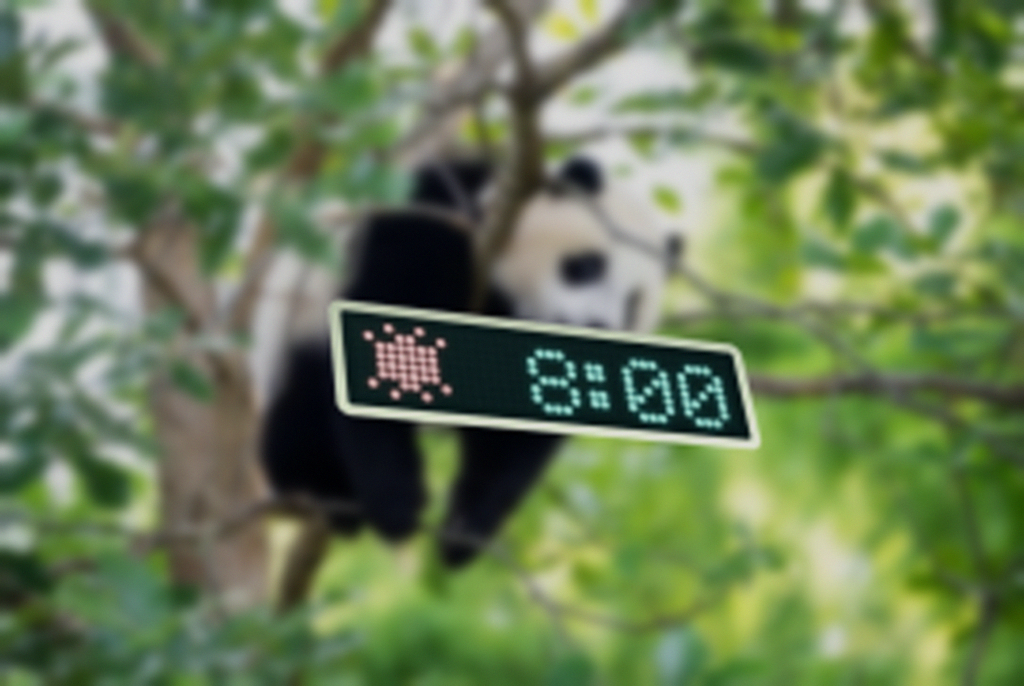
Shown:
8 h 00 min
